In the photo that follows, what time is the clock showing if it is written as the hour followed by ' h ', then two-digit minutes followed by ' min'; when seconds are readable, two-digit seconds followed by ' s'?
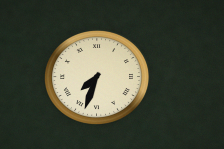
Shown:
7 h 33 min
